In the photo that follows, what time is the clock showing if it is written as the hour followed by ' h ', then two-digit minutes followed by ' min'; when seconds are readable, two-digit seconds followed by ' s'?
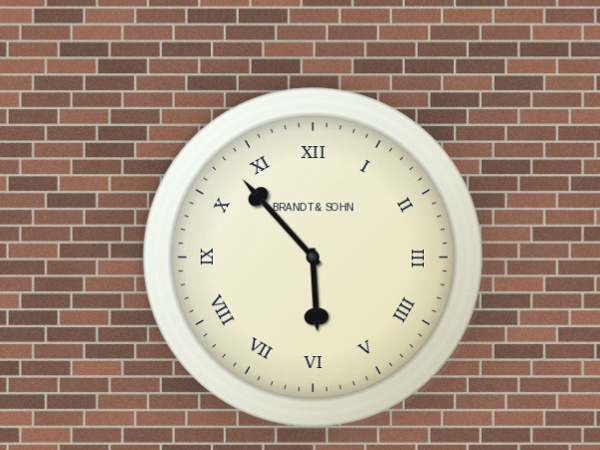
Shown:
5 h 53 min
